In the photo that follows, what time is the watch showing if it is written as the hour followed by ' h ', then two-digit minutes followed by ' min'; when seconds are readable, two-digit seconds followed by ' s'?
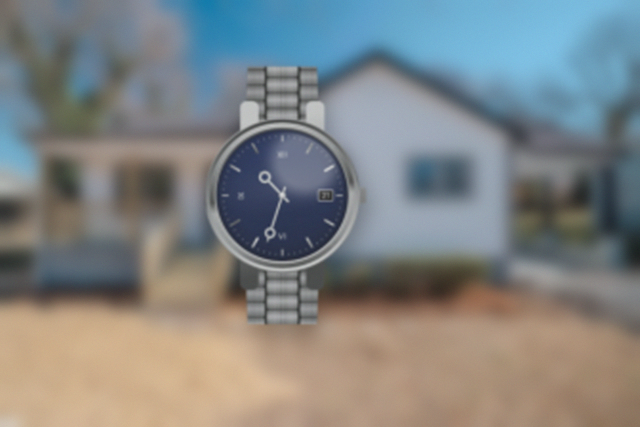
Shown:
10 h 33 min
